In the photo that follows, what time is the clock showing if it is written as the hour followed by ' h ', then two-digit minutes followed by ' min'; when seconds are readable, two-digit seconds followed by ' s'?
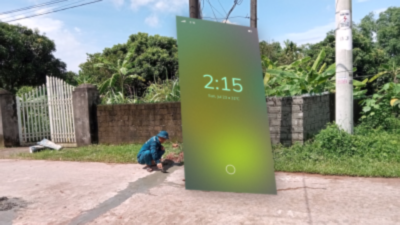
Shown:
2 h 15 min
